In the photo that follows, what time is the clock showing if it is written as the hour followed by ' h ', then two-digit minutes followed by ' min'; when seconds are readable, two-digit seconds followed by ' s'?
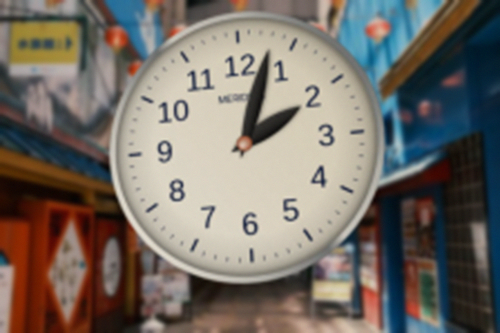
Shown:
2 h 03 min
